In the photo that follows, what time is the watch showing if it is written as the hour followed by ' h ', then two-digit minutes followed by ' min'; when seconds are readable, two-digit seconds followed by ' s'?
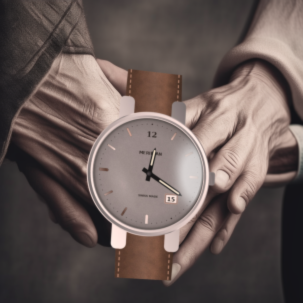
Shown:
12 h 20 min
